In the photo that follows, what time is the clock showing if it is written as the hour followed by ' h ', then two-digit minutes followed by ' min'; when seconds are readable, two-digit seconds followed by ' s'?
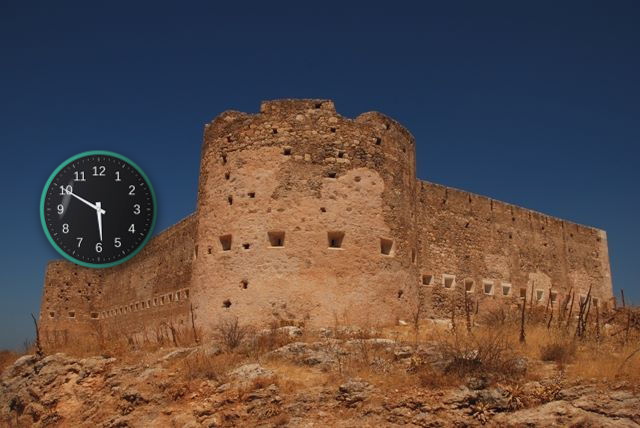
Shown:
5 h 50 min
